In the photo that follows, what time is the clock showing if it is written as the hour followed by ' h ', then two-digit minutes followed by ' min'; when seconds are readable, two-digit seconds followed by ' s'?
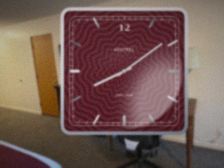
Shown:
8 h 09 min
